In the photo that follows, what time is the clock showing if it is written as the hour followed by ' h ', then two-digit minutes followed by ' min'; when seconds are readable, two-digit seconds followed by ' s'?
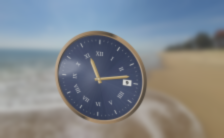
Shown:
11 h 13 min
